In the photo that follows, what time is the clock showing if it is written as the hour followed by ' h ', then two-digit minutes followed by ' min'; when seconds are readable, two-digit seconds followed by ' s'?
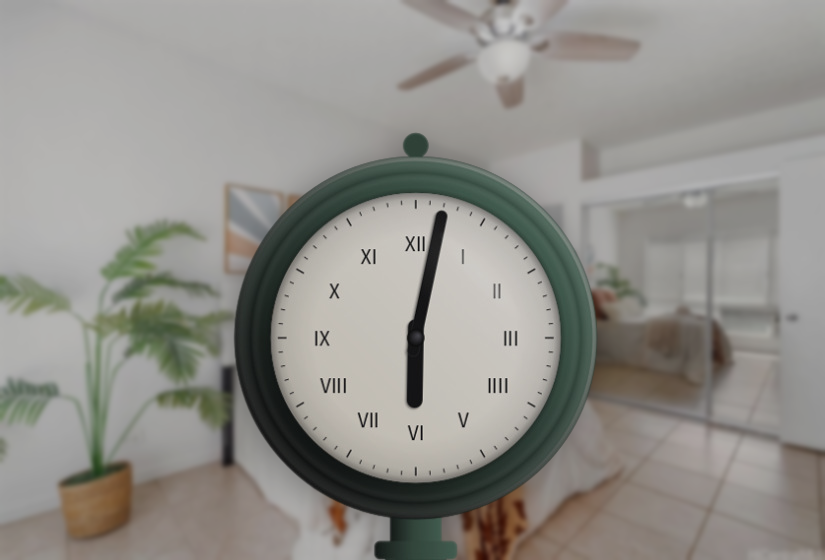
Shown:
6 h 02 min
